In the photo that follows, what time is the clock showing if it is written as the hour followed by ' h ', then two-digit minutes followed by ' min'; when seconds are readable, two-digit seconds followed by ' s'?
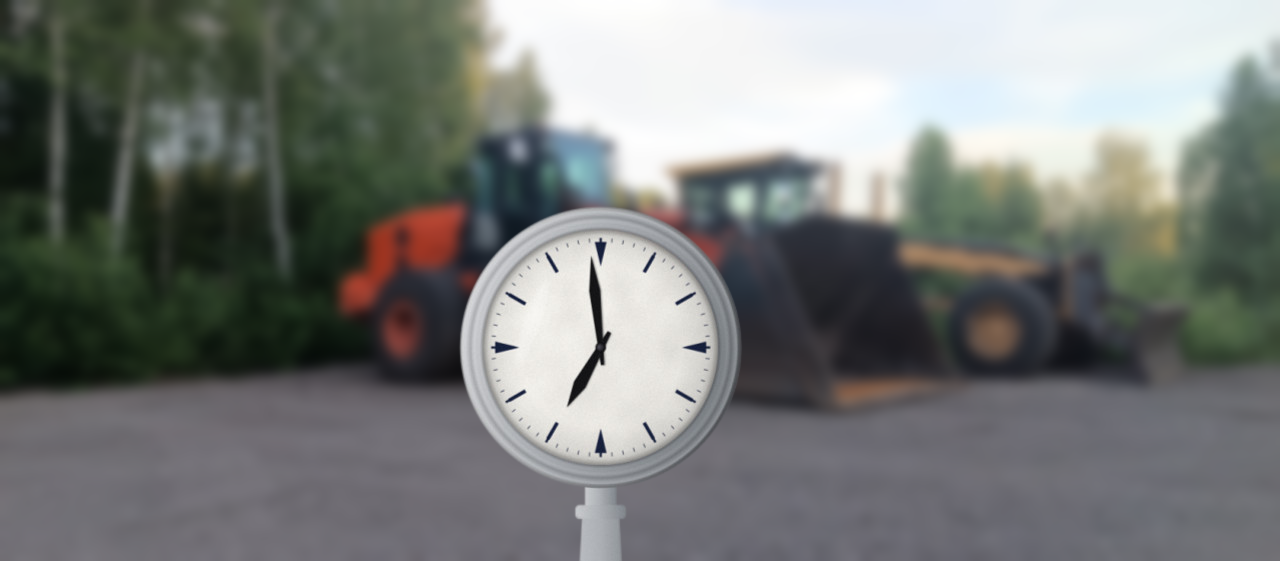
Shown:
6 h 59 min
